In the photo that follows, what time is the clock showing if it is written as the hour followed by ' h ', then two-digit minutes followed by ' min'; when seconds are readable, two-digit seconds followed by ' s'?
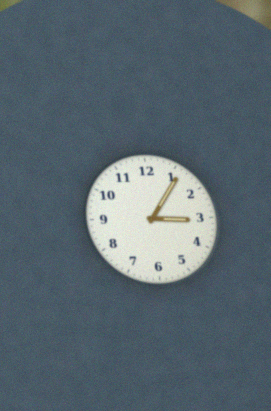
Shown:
3 h 06 min
